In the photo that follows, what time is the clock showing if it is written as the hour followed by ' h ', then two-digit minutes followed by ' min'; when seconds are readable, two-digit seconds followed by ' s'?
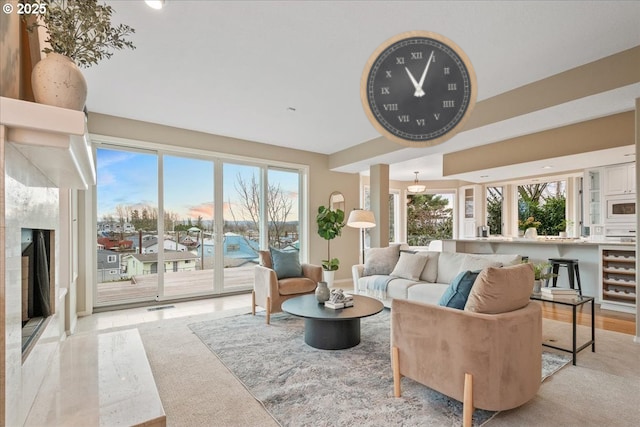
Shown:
11 h 04 min
